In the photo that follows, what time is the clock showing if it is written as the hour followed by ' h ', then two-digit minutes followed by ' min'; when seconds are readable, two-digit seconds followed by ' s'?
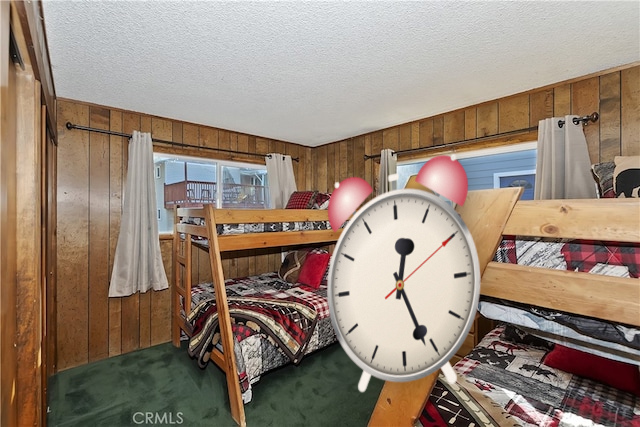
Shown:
12 h 26 min 10 s
